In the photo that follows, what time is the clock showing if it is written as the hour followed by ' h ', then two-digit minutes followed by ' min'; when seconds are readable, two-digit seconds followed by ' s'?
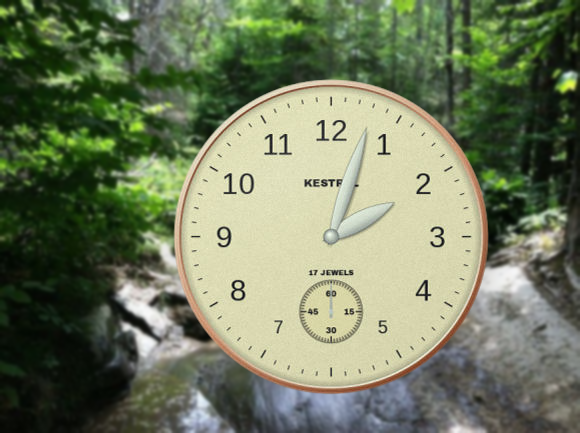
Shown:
2 h 03 min
